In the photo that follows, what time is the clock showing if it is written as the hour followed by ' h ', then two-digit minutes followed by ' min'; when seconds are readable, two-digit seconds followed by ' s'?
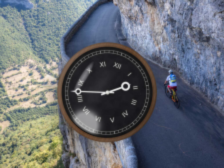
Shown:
1 h 42 min
